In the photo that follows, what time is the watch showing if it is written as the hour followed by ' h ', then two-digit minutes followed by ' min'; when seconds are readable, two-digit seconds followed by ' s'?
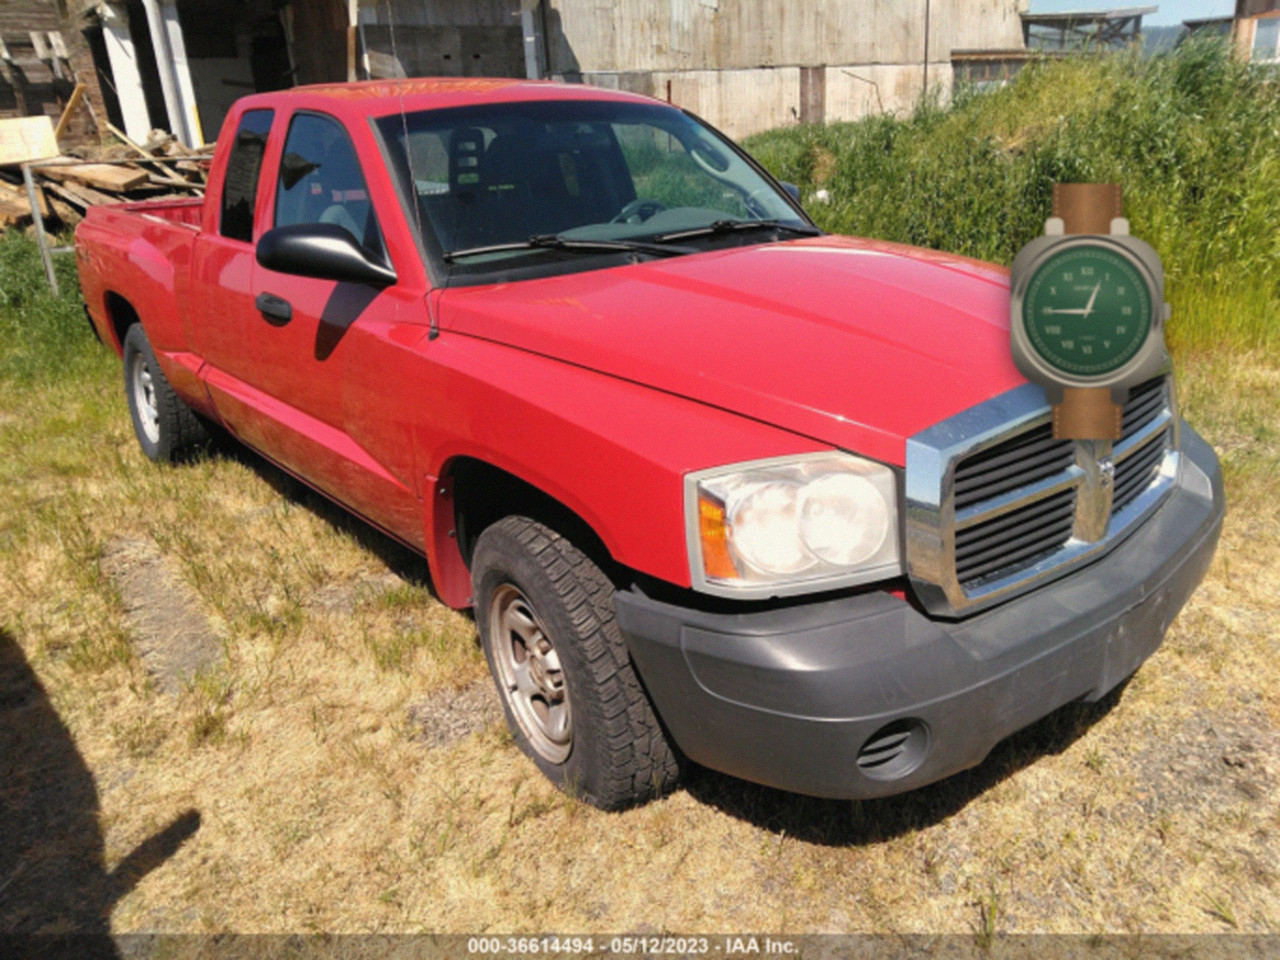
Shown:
12 h 45 min
